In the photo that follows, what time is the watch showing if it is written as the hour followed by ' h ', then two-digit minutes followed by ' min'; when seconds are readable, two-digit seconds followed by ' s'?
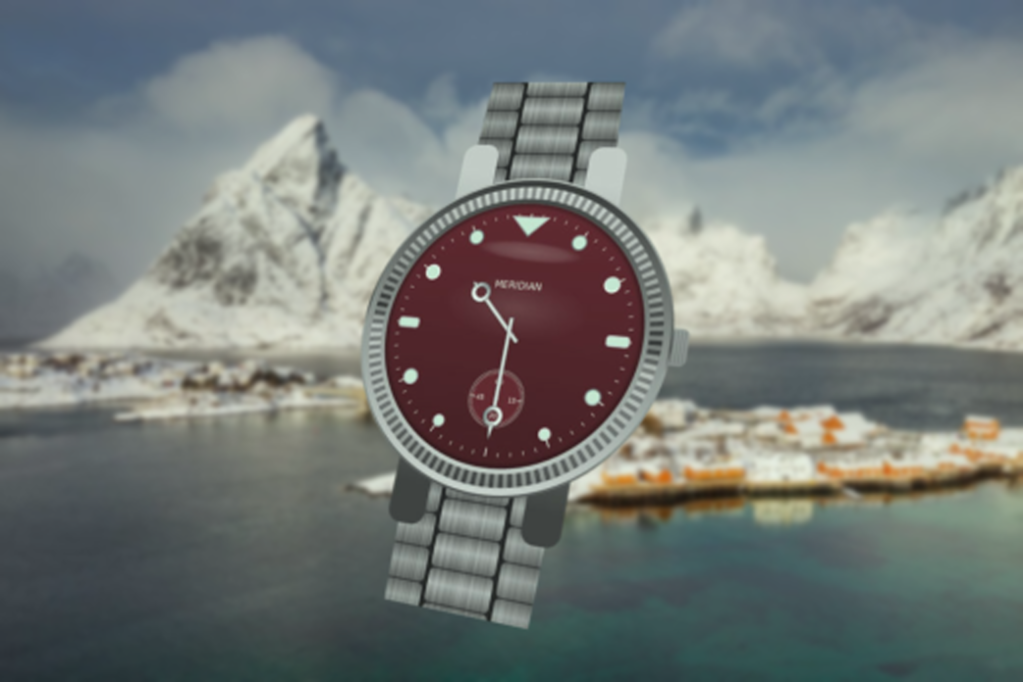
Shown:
10 h 30 min
